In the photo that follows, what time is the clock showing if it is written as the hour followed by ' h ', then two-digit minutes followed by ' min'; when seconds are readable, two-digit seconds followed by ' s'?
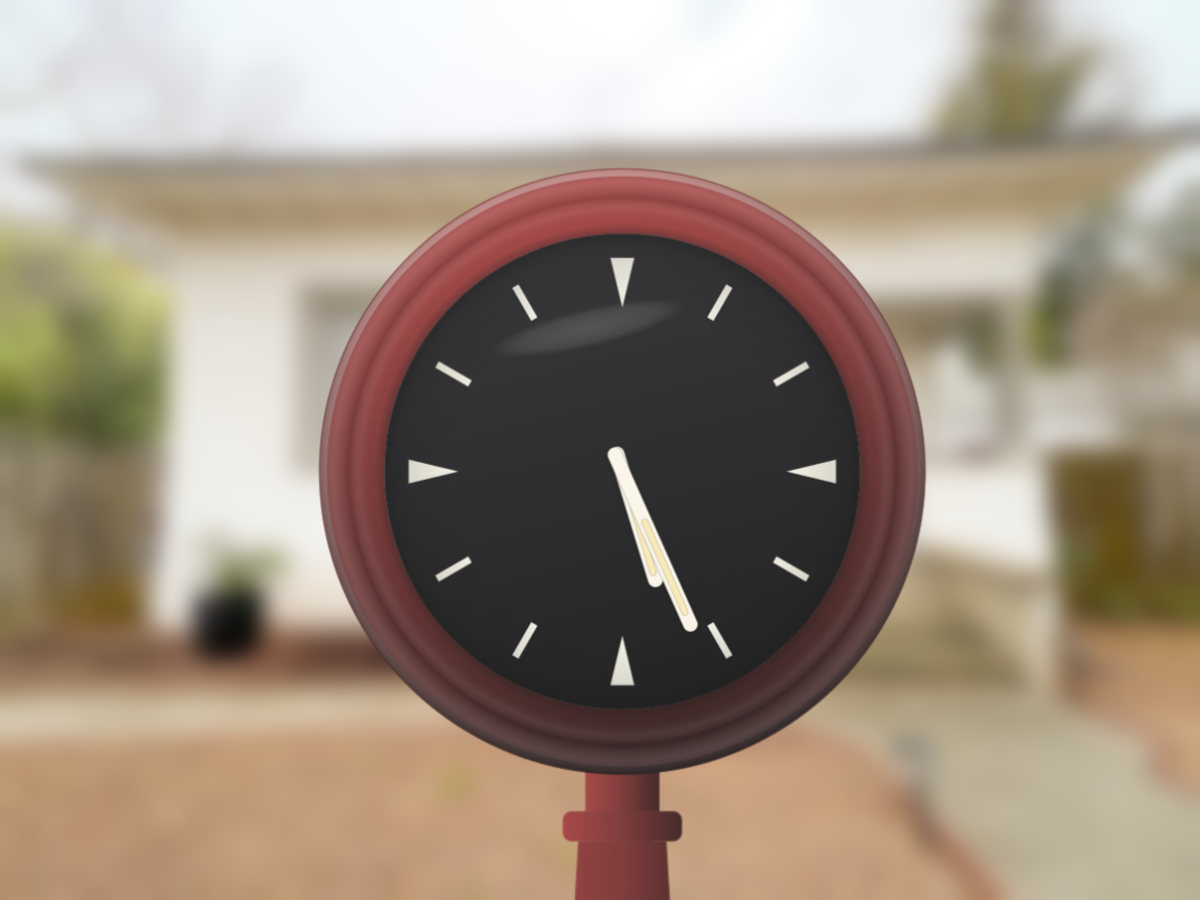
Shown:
5 h 26 min
